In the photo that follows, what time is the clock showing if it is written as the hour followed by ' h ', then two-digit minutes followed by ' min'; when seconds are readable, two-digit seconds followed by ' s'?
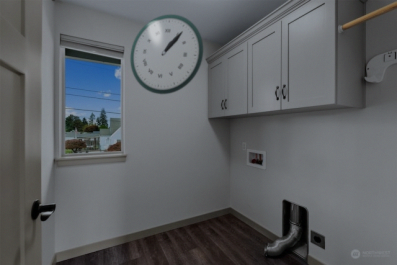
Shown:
1 h 06 min
